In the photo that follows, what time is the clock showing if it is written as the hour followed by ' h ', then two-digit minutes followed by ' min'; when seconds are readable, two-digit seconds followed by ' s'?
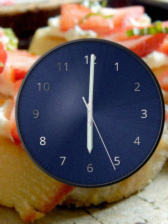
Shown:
6 h 00 min 26 s
